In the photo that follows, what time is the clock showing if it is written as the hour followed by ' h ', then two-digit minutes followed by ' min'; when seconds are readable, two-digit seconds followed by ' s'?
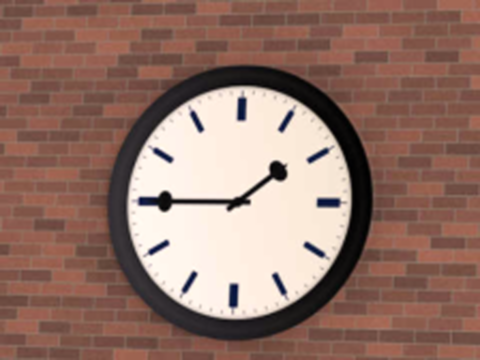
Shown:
1 h 45 min
